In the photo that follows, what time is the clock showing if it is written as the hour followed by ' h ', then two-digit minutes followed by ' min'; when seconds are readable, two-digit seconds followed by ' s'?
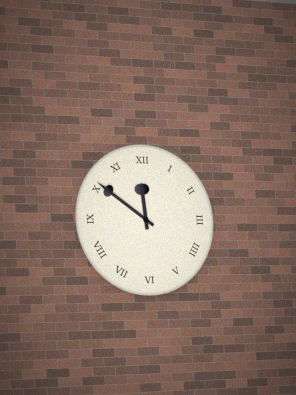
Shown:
11 h 51 min
